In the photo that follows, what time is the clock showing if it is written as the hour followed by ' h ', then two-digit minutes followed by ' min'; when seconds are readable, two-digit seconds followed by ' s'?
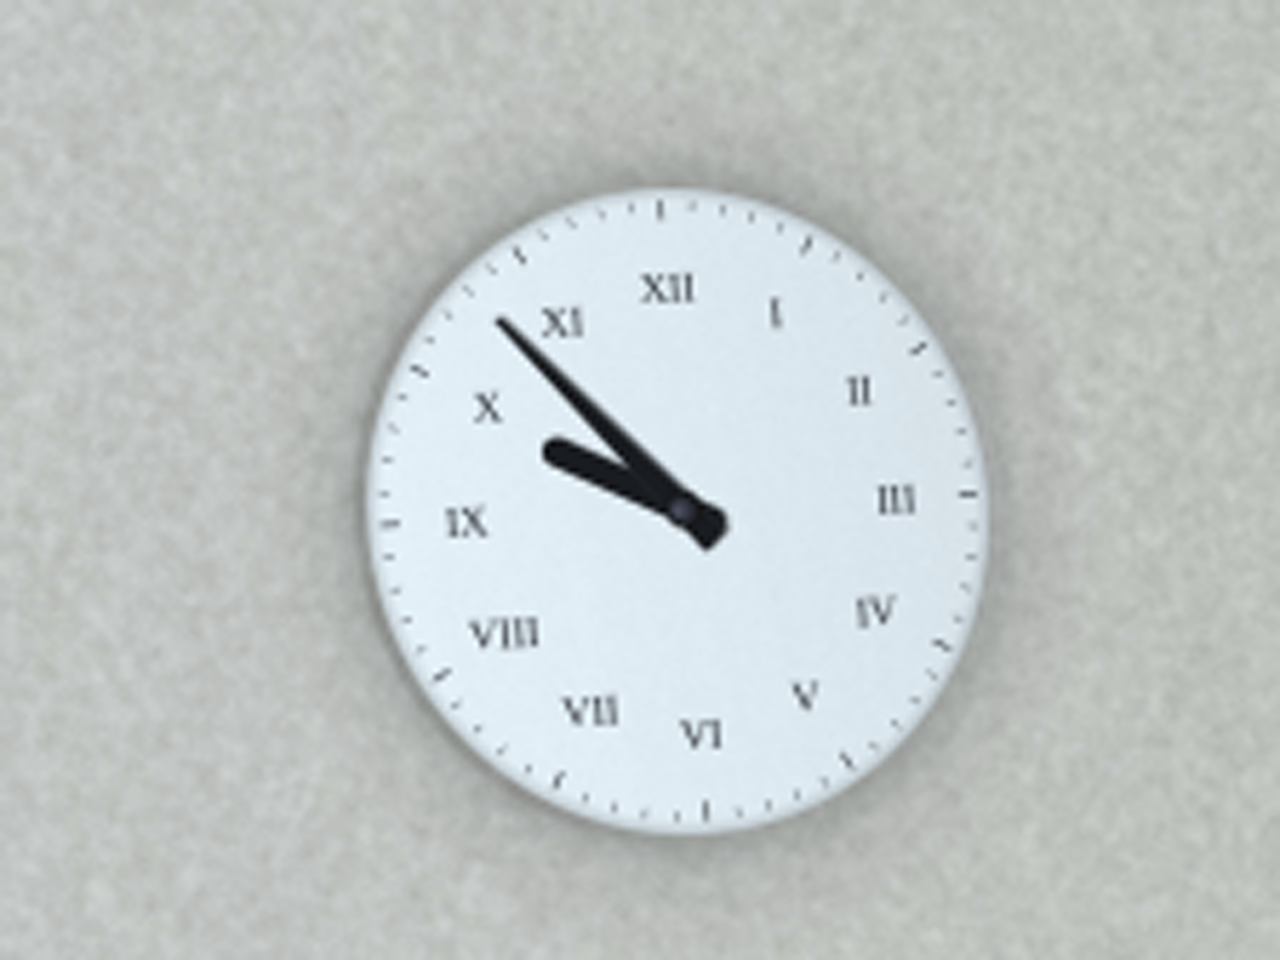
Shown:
9 h 53 min
